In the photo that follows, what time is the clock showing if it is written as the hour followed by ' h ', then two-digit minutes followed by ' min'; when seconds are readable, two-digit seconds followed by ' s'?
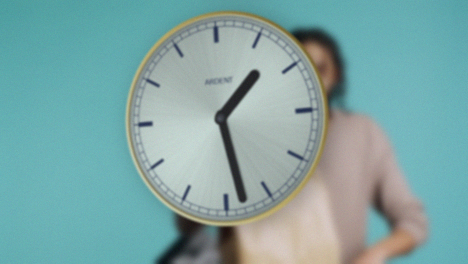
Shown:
1 h 28 min
